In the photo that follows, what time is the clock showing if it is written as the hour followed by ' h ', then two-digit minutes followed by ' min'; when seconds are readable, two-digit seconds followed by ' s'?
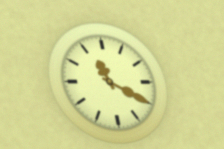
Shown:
11 h 20 min
